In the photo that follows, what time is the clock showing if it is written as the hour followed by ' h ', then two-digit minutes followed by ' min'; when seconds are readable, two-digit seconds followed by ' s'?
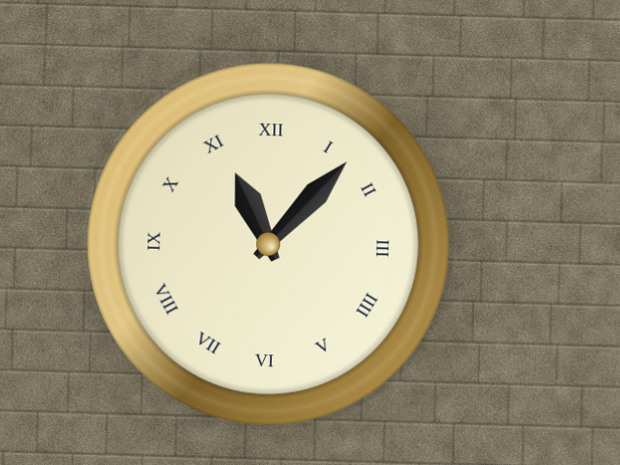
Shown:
11 h 07 min
